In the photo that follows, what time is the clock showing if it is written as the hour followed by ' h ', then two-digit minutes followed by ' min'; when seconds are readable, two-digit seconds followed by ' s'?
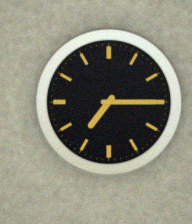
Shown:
7 h 15 min
